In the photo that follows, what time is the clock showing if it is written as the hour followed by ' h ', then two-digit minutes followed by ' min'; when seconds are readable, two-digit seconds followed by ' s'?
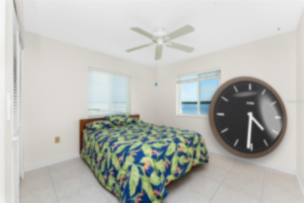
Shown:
4 h 31 min
